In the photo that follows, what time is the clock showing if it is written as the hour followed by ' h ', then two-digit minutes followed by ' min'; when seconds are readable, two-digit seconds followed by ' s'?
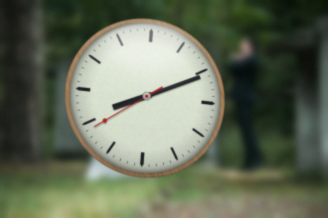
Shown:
8 h 10 min 39 s
